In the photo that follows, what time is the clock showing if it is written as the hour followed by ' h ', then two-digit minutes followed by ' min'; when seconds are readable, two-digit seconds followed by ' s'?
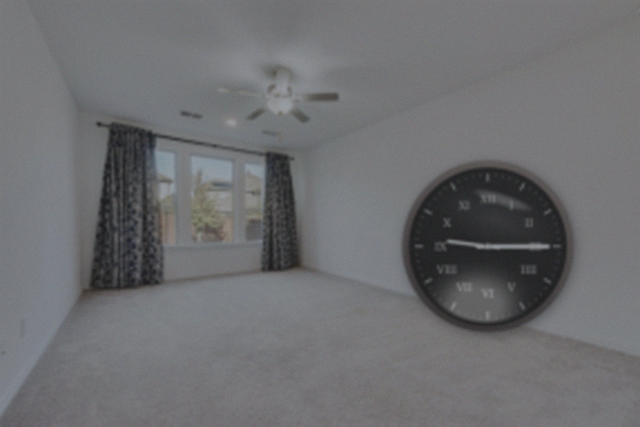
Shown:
9 h 15 min
